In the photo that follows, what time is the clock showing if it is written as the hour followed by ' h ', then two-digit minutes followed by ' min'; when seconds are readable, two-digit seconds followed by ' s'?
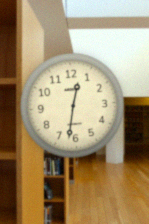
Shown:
12 h 32 min
